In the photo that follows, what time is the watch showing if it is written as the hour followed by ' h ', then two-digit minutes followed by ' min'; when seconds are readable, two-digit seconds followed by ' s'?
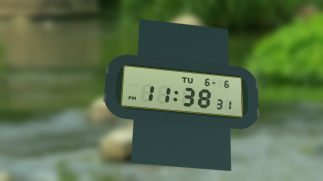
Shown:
11 h 38 min 31 s
